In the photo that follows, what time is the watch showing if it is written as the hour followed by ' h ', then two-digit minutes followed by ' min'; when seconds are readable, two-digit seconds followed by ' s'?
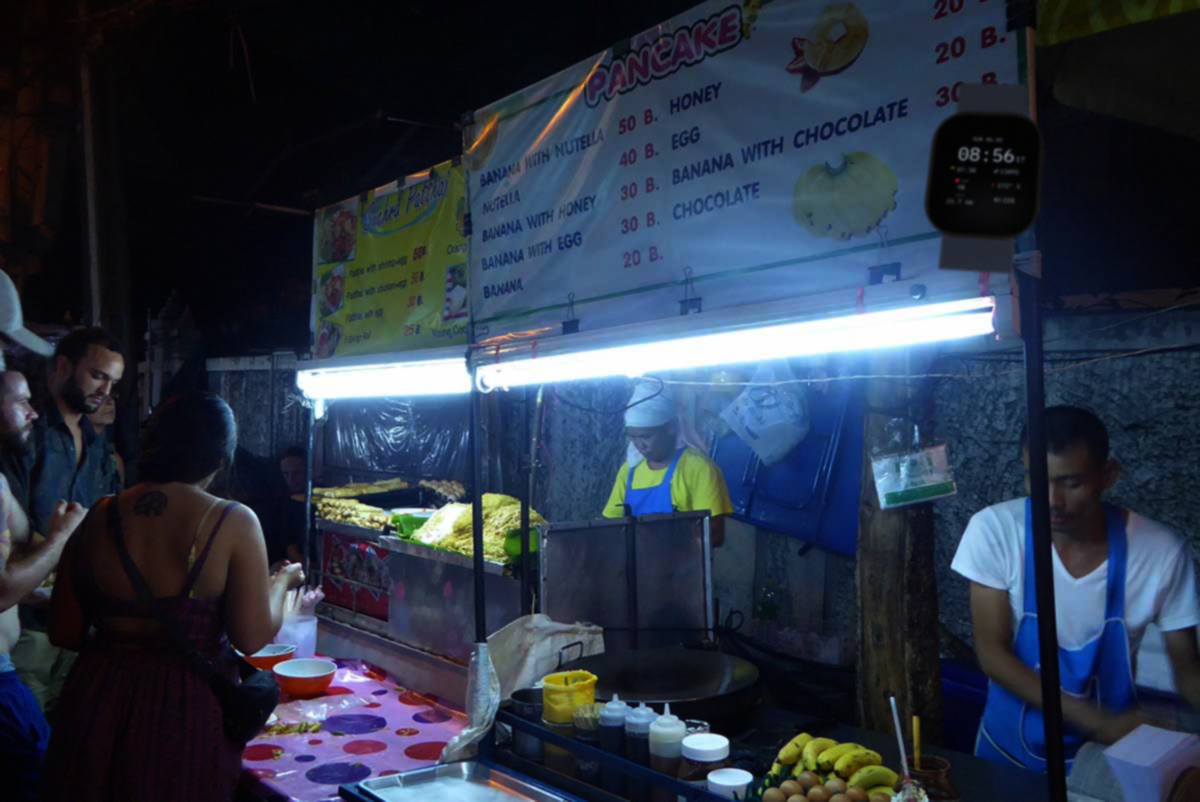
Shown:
8 h 56 min
